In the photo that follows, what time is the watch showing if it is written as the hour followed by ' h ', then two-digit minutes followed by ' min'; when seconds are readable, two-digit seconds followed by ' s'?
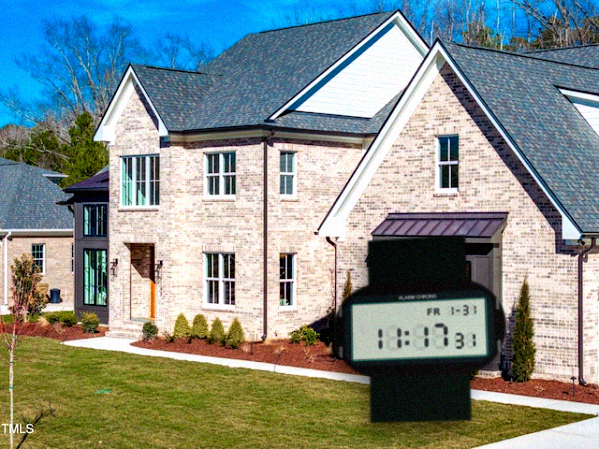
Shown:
11 h 17 min 31 s
